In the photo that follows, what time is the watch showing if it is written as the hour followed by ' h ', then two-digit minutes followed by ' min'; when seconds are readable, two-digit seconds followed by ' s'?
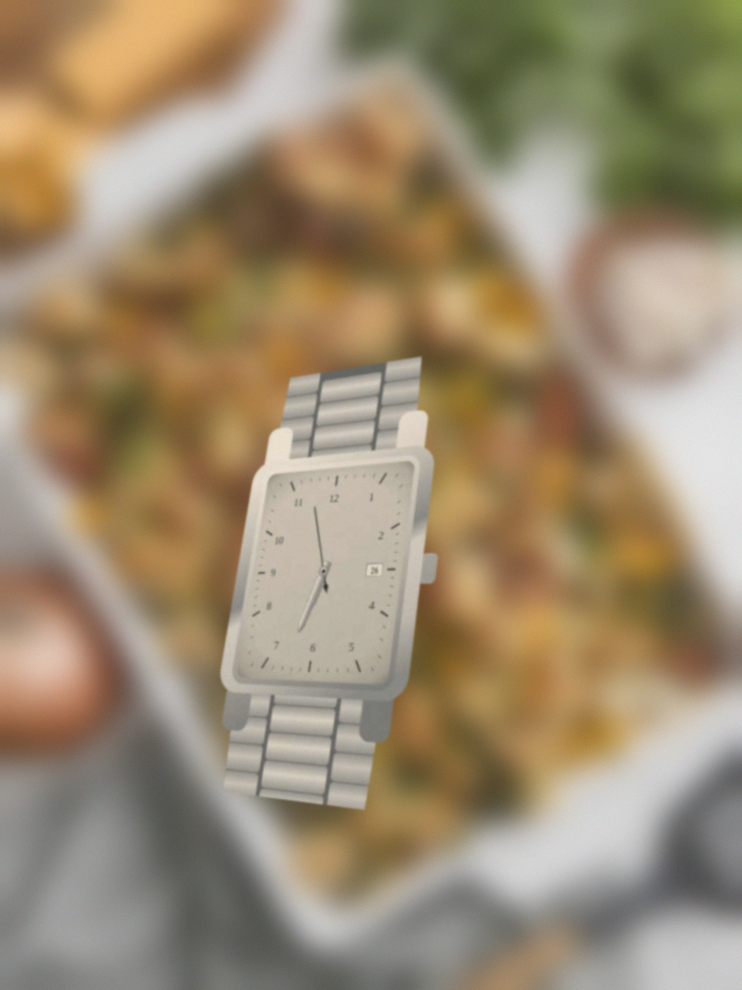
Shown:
6 h 32 min 57 s
